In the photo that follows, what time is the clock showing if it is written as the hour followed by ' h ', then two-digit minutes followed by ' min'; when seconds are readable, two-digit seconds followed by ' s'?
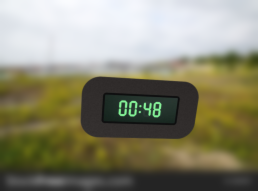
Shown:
0 h 48 min
